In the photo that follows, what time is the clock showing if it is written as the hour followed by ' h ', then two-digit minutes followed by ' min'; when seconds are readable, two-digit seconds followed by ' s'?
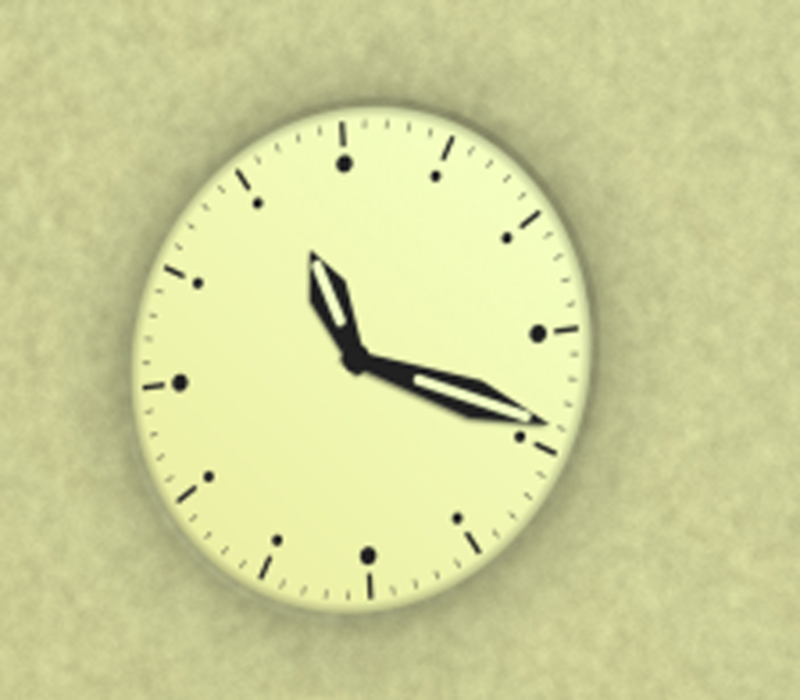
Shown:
11 h 19 min
